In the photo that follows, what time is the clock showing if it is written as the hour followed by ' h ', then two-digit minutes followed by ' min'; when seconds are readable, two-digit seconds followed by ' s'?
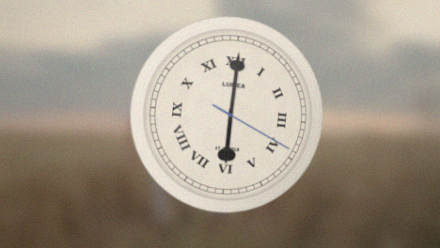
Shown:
6 h 00 min 19 s
